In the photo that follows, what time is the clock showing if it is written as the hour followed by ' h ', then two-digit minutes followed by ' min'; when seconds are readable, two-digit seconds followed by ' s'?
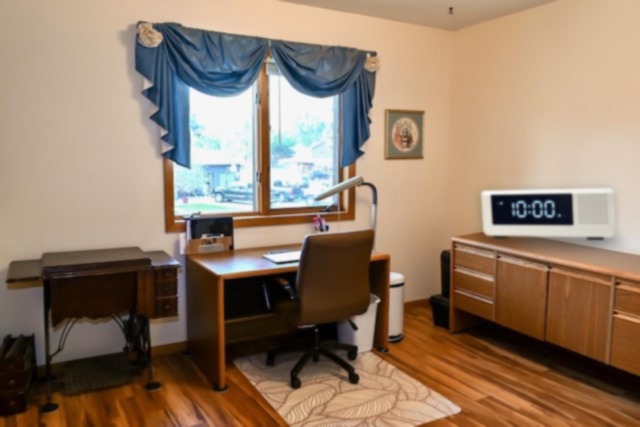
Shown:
10 h 00 min
